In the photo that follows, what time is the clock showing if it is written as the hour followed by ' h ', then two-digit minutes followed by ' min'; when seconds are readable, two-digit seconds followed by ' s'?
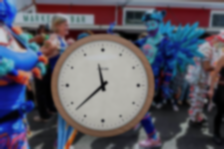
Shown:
11 h 38 min
